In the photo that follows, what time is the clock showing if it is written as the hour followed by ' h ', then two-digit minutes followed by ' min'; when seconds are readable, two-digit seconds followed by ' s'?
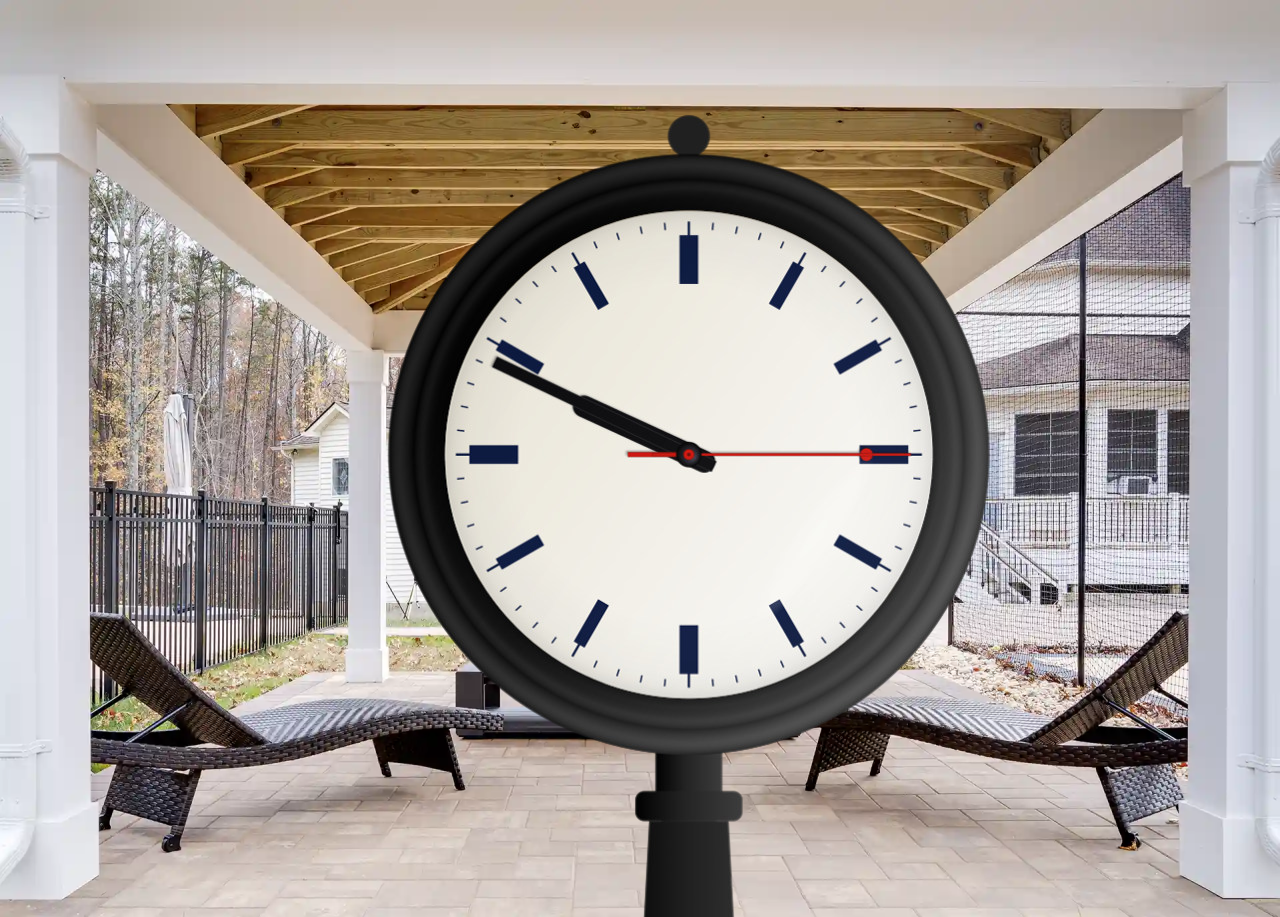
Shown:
9 h 49 min 15 s
